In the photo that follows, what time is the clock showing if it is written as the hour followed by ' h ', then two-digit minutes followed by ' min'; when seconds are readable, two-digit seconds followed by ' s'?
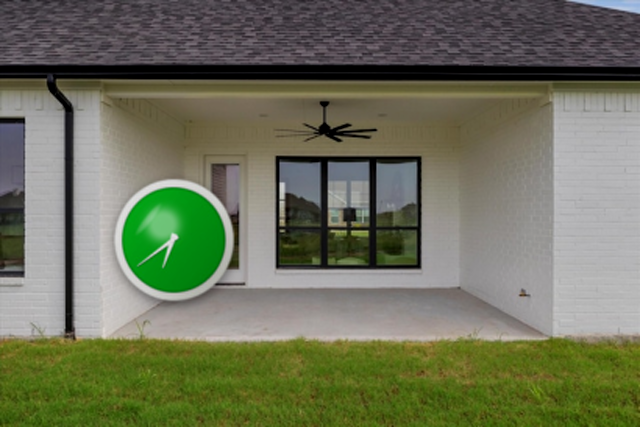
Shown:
6 h 39 min
